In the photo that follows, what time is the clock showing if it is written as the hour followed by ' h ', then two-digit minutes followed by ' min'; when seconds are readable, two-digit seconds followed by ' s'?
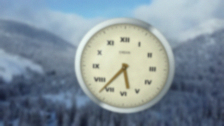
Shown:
5 h 37 min
